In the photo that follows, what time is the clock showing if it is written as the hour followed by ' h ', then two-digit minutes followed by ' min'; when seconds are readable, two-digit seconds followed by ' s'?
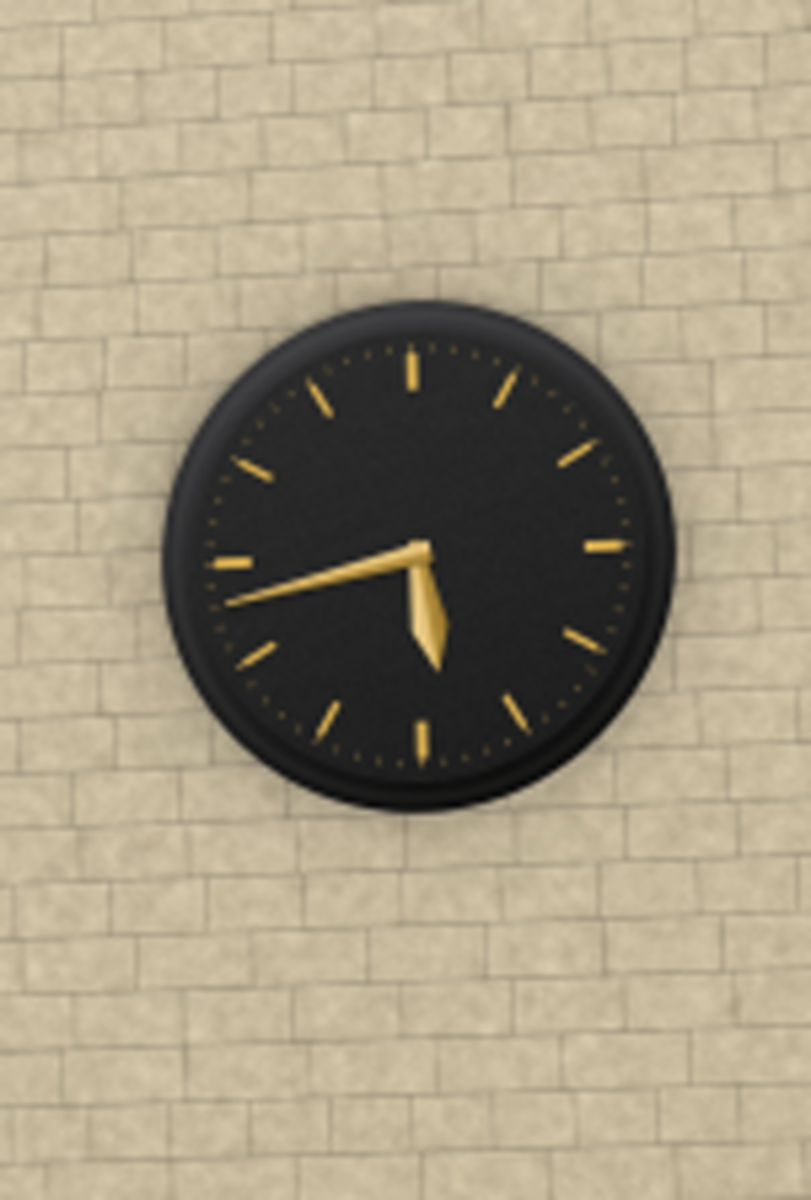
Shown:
5 h 43 min
